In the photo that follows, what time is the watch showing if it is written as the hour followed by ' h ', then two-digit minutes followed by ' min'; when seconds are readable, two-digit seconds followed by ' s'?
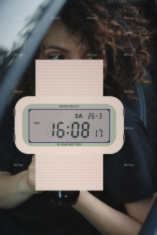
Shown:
16 h 08 min 17 s
